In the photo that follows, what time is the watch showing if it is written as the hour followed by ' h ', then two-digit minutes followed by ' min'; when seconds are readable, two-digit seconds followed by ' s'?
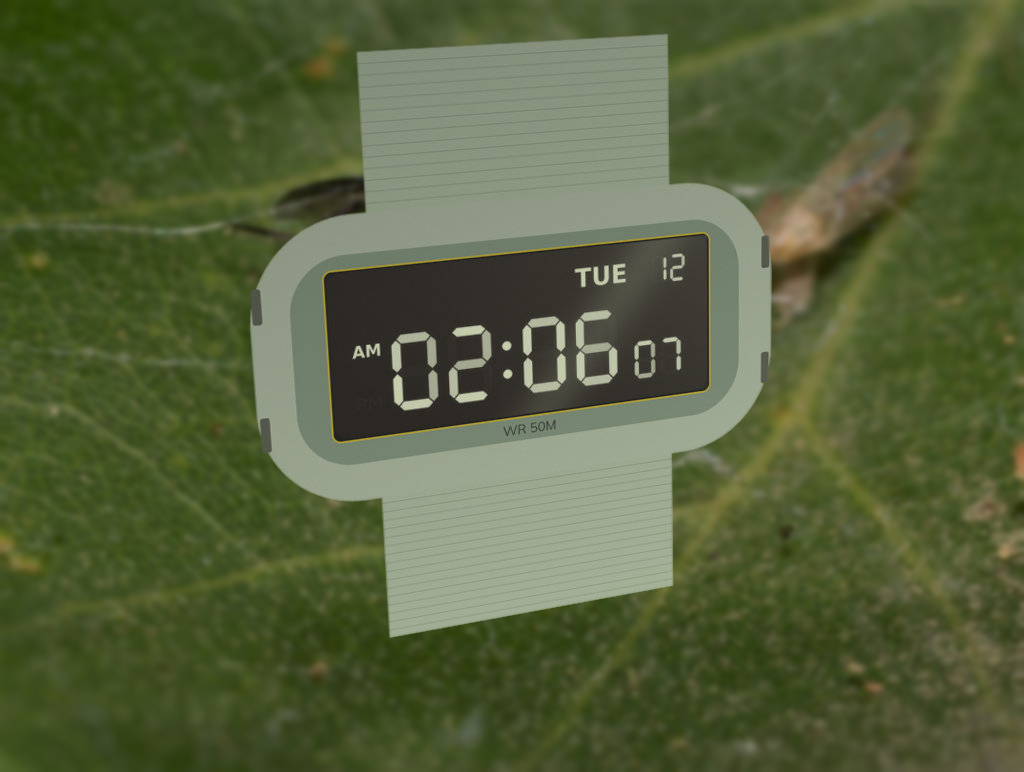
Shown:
2 h 06 min 07 s
